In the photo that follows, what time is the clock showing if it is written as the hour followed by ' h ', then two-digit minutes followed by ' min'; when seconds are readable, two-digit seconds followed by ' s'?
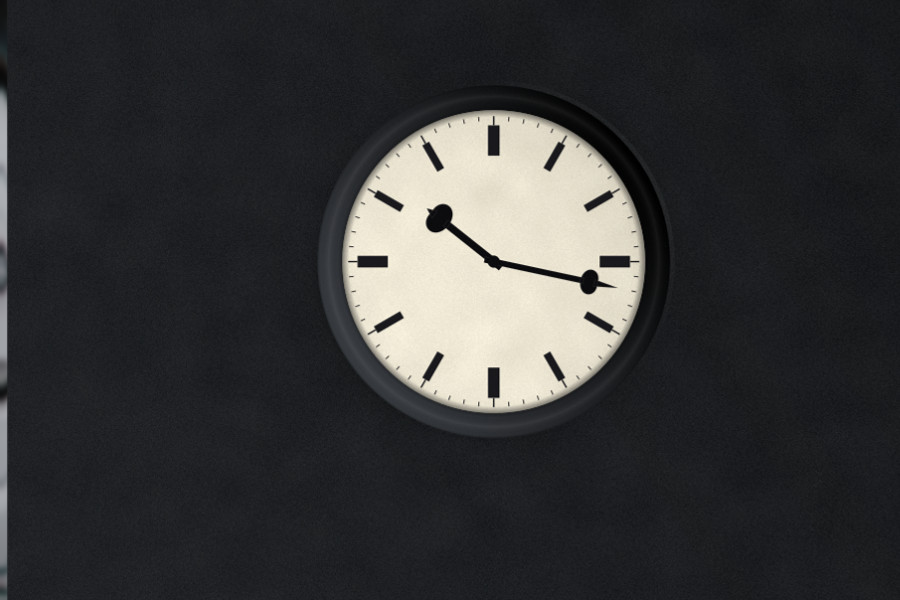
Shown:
10 h 17 min
